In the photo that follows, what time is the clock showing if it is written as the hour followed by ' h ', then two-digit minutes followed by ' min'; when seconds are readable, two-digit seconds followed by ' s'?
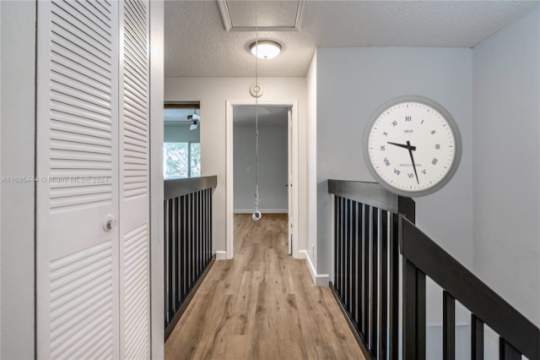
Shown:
9 h 28 min
